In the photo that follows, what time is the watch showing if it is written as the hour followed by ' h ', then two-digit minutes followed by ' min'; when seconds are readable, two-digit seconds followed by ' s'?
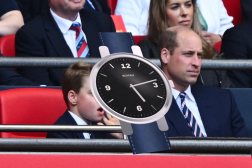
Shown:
5 h 13 min
